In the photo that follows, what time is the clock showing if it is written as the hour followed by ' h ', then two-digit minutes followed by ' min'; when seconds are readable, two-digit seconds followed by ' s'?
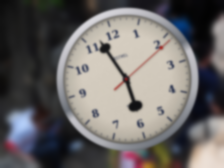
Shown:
5 h 57 min 11 s
